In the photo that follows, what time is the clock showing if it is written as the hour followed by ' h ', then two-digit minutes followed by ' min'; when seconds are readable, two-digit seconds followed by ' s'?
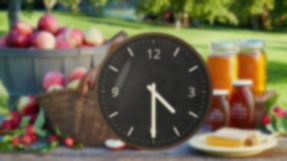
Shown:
4 h 30 min
